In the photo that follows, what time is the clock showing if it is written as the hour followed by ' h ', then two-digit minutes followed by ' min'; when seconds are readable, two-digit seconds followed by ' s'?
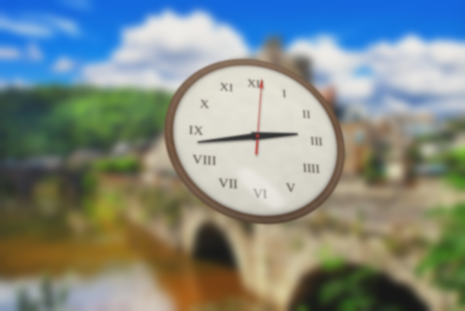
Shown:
2 h 43 min 01 s
